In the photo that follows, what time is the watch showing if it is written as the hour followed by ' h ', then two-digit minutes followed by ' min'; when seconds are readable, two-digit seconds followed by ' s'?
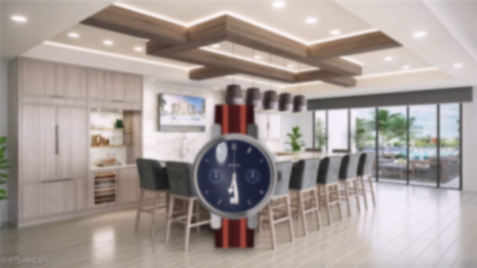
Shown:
6 h 29 min
